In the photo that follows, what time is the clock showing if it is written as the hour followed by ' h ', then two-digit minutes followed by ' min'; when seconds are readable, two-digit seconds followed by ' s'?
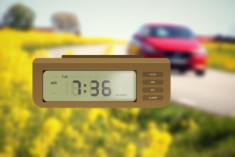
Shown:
7 h 36 min
